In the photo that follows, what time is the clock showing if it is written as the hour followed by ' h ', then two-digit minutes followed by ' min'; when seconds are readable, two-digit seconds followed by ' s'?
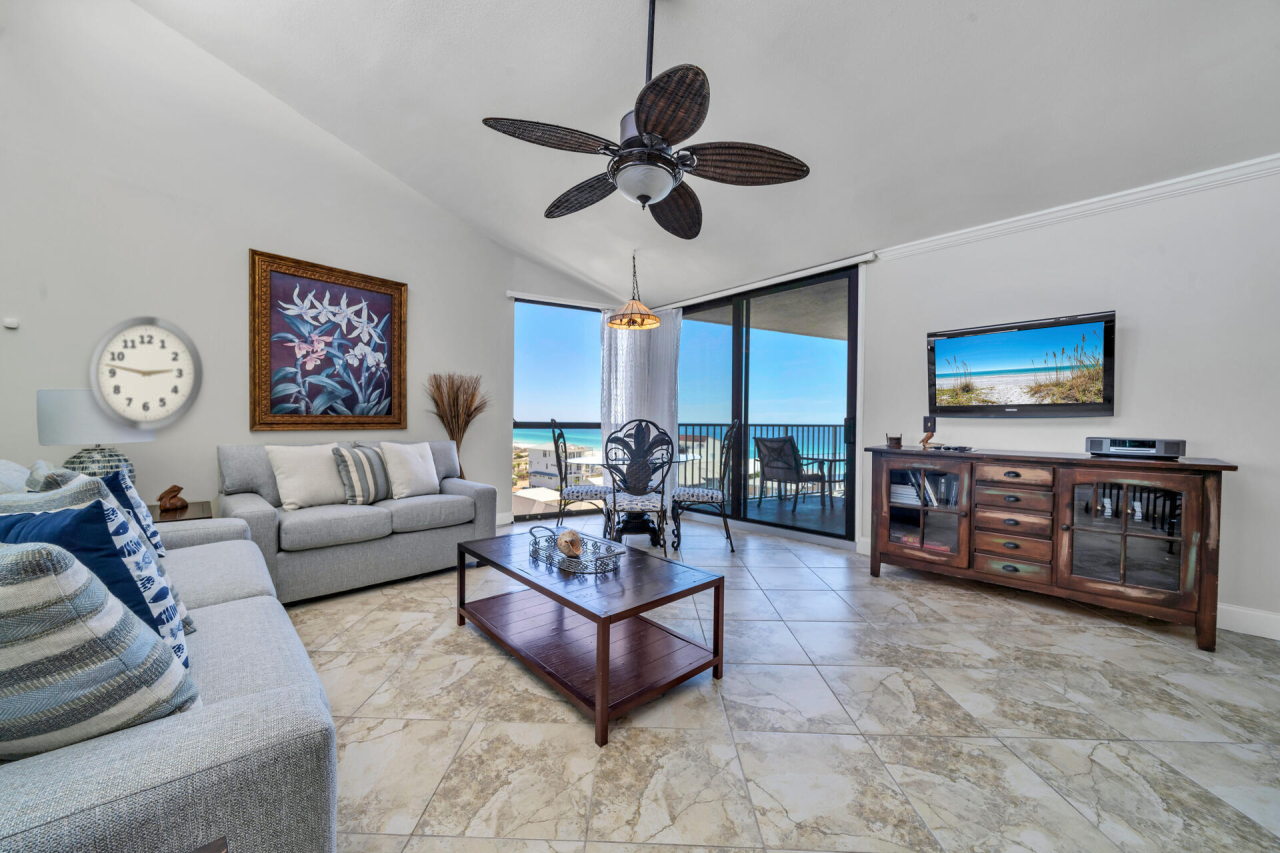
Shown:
2 h 47 min
